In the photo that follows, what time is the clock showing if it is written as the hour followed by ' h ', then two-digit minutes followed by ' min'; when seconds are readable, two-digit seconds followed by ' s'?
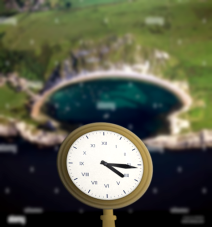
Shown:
4 h 16 min
